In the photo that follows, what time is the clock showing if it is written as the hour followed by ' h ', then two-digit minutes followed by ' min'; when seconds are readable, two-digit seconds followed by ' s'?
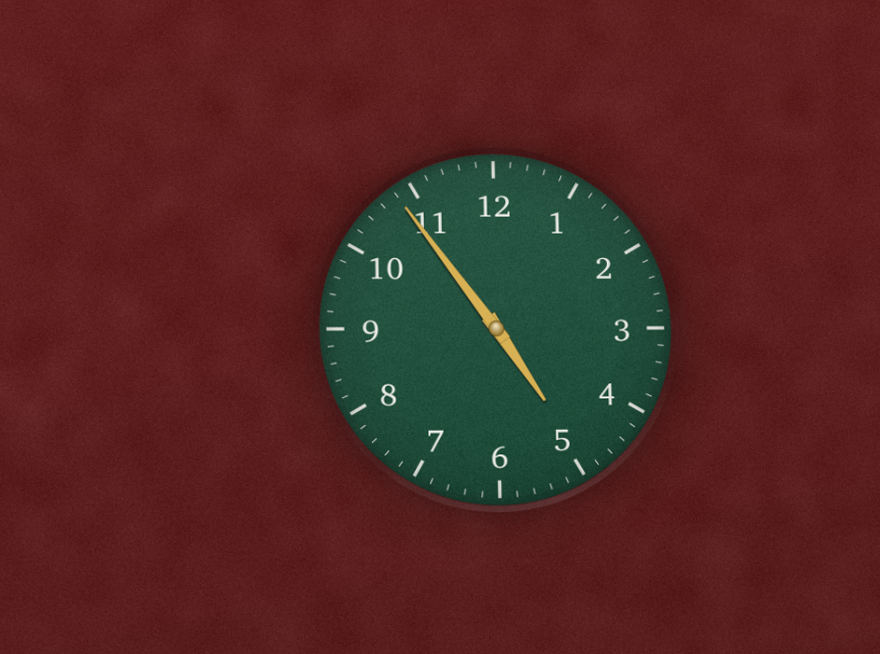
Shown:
4 h 54 min
